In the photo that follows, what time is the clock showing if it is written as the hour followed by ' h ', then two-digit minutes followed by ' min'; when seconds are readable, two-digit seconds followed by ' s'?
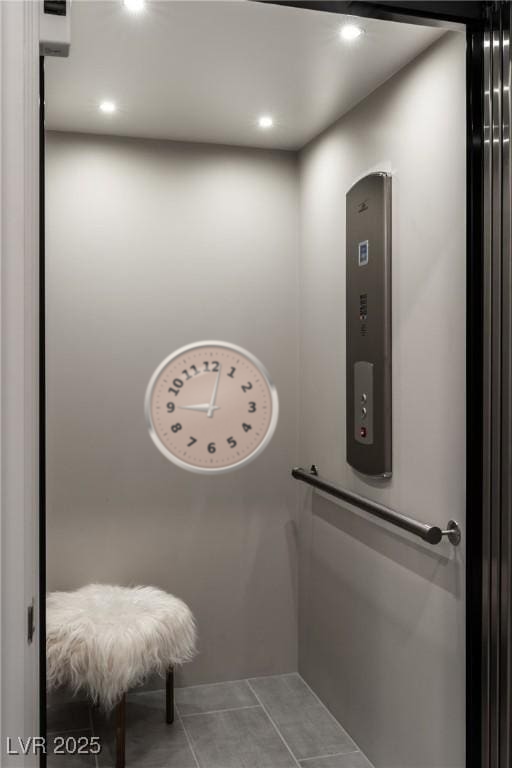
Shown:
9 h 02 min
